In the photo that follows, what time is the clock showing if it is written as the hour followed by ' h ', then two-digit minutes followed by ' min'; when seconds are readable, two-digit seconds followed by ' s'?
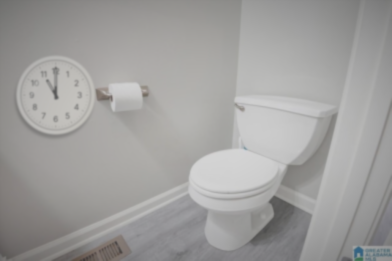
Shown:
11 h 00 min
